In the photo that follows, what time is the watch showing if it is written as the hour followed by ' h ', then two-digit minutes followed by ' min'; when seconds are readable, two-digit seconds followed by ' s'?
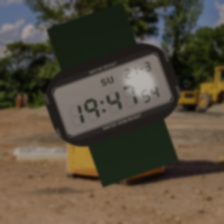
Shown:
19 h 47 min 54 s
